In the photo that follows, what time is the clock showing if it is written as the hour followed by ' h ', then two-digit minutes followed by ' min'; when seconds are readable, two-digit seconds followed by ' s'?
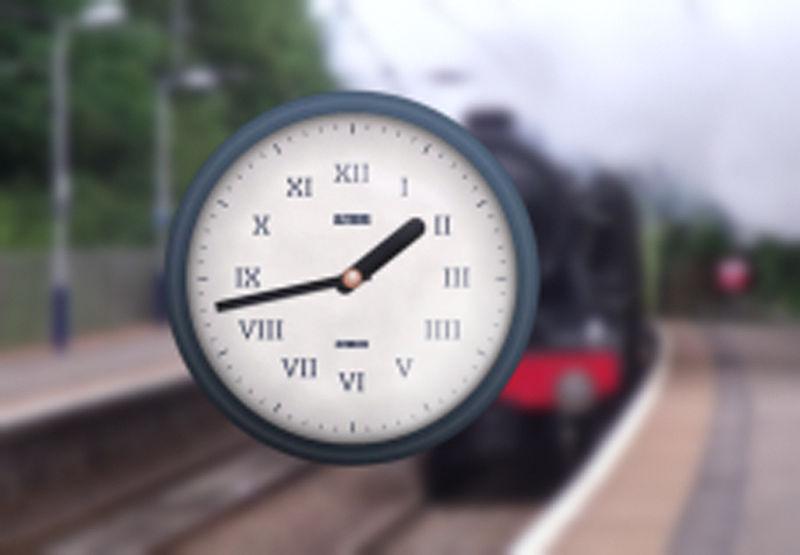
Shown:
1 h 43 min
